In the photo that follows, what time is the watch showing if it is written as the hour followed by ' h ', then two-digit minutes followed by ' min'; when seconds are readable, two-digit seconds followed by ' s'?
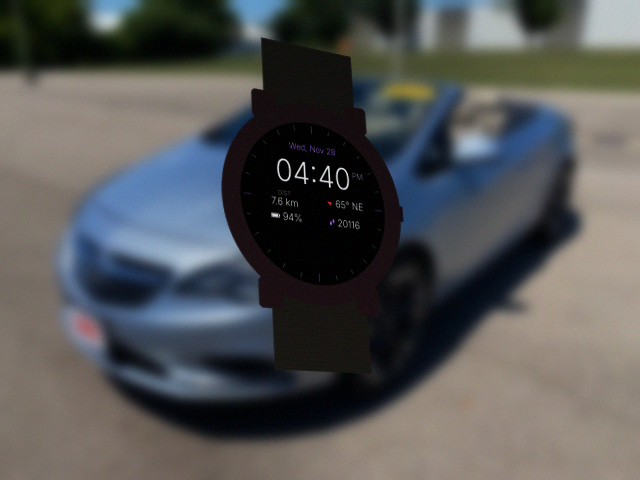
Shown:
4 h 40 min
